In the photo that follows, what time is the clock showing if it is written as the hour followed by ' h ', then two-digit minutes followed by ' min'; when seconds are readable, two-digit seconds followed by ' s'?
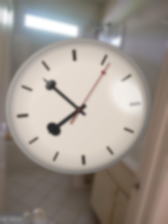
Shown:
7 h 53 min 06 s
